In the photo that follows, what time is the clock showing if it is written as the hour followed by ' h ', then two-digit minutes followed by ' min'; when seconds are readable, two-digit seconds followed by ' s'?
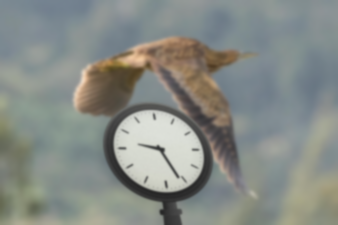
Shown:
9 h 26 min
